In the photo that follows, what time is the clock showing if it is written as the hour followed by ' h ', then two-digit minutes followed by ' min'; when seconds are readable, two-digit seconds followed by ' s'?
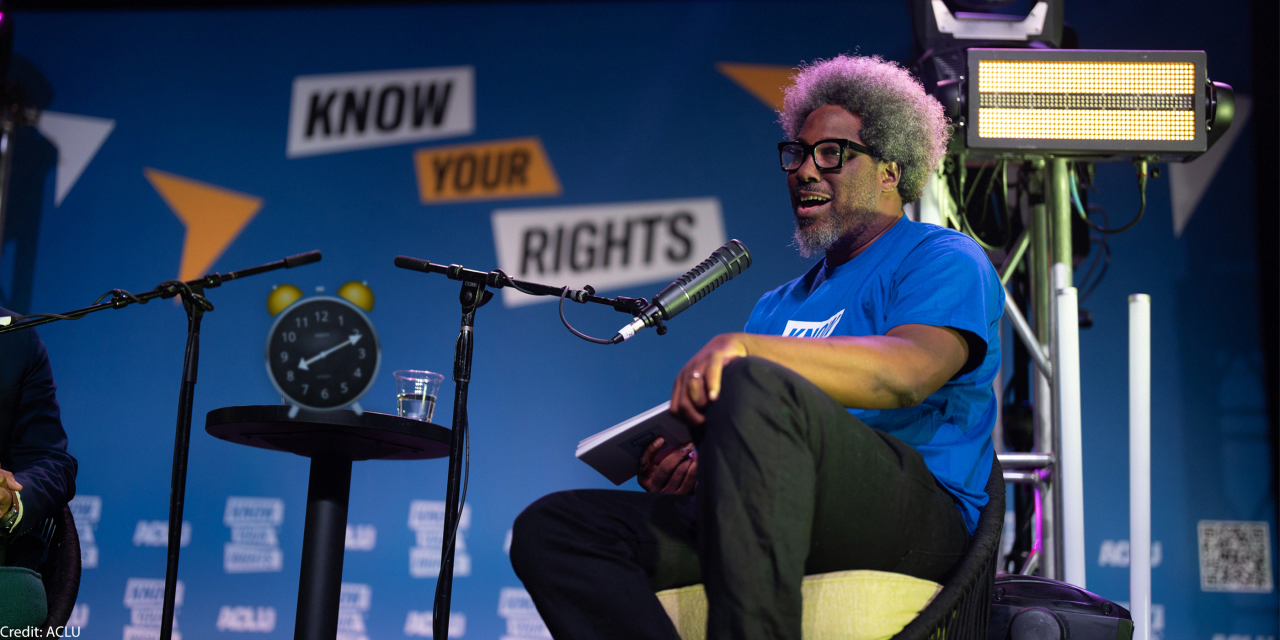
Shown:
8 h 11 min
